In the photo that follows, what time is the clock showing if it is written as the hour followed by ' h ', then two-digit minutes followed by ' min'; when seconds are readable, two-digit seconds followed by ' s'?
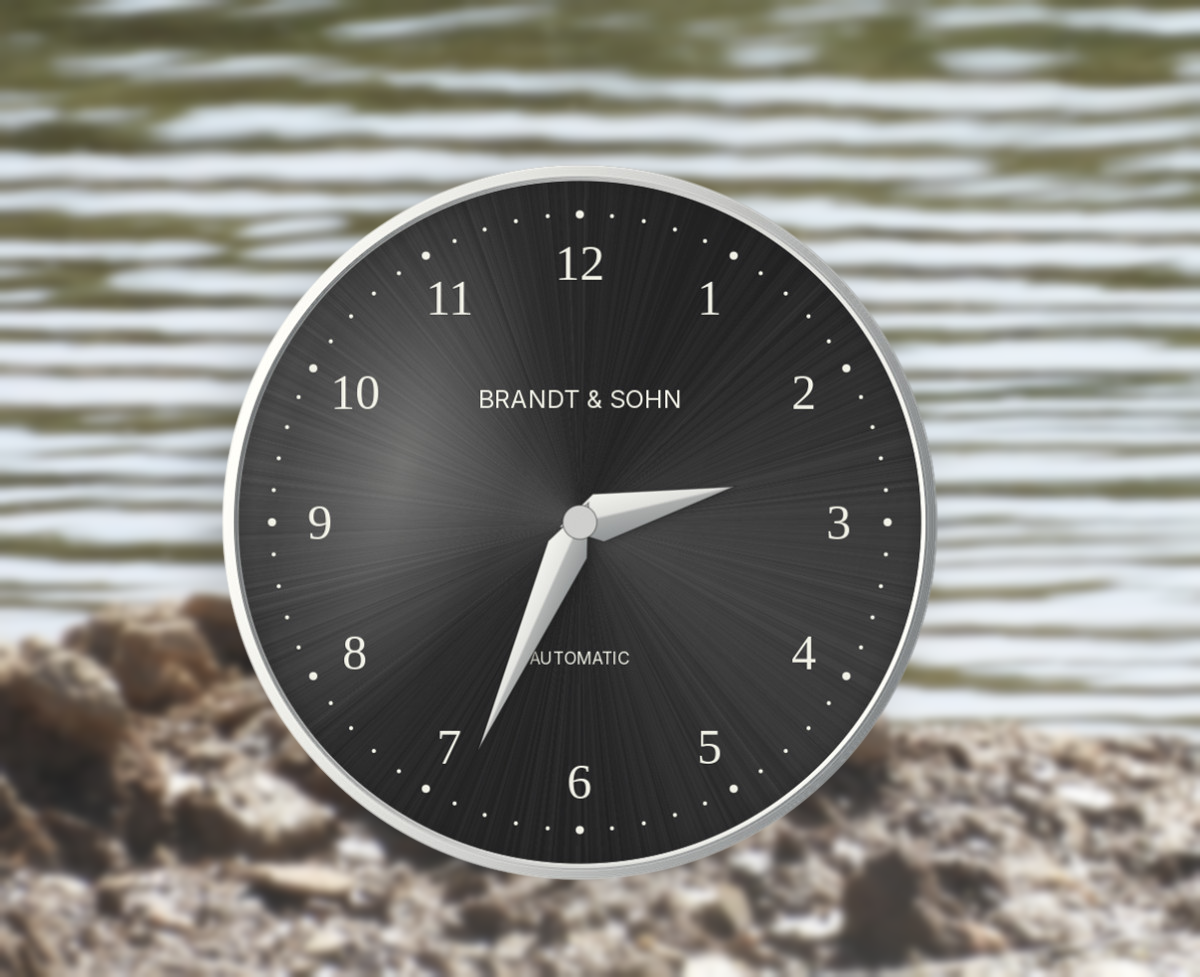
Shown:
2 h 34 min
